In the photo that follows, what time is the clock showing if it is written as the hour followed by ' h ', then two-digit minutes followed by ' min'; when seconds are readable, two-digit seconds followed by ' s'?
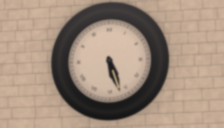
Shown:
5 h 27 min
